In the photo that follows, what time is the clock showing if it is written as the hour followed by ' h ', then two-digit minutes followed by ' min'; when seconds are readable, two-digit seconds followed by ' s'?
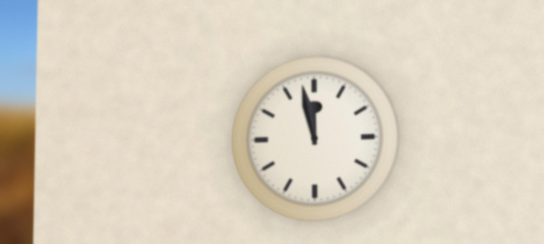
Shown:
11 h 58 min
